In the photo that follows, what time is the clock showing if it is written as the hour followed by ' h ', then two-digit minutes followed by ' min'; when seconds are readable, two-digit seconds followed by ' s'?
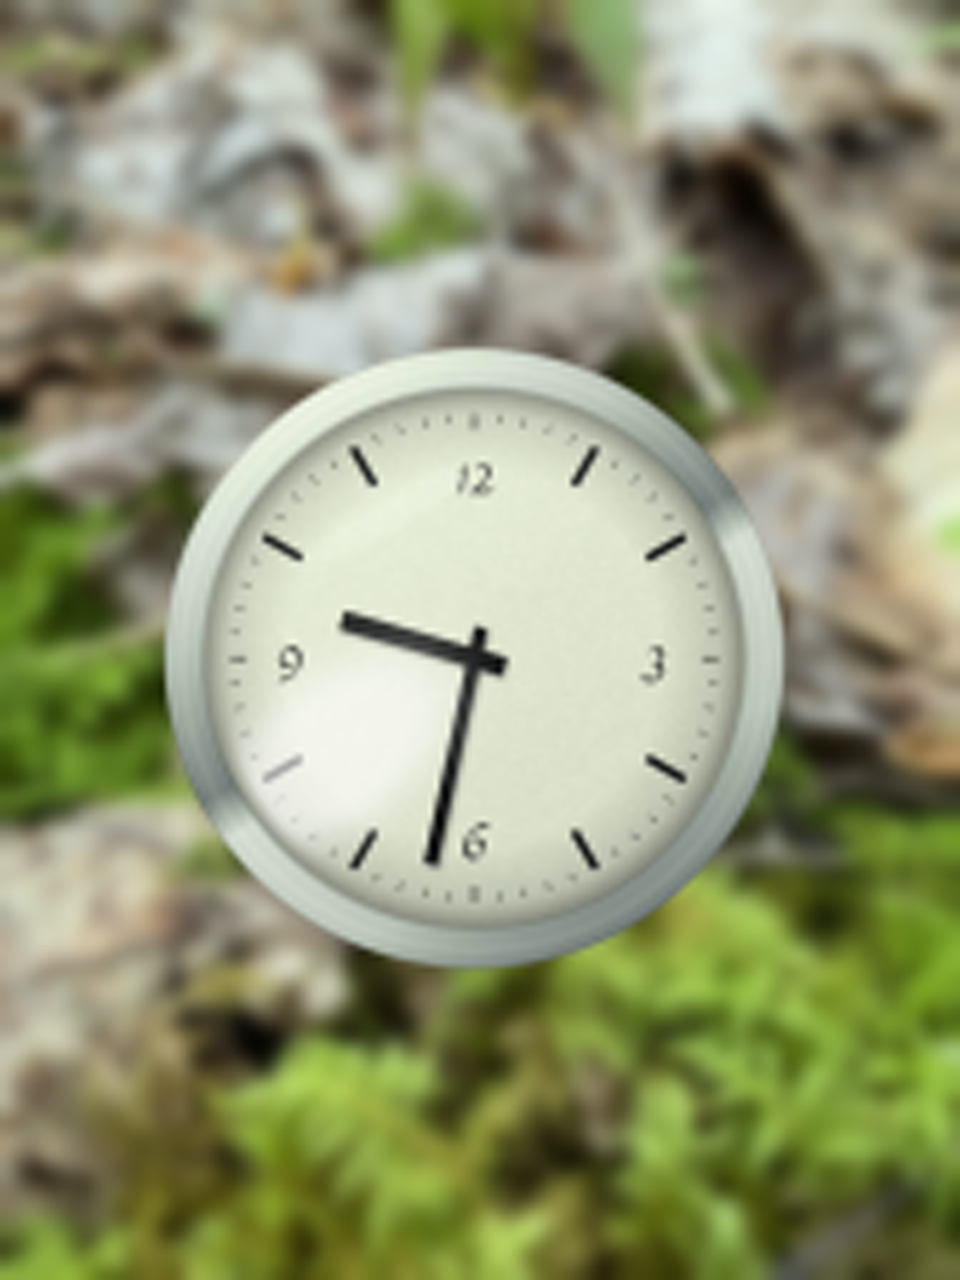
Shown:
9 h 32 min
